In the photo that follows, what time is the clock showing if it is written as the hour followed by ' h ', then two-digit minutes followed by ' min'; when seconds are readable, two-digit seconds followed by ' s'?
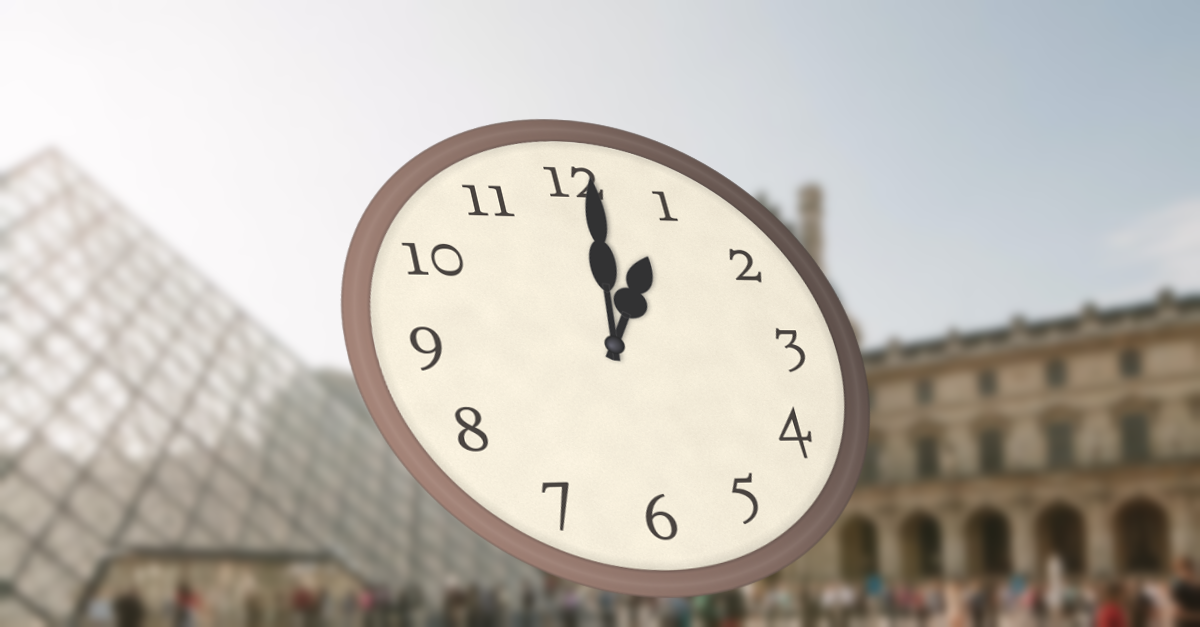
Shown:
1 h 01 min
